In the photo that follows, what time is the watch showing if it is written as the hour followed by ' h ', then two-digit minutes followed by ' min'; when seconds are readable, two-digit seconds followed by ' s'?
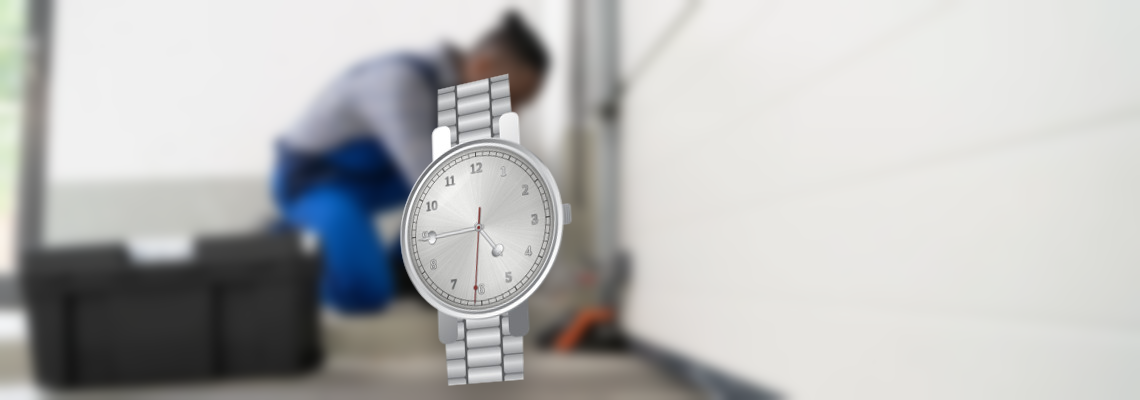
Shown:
4 h 44 min 31 s
